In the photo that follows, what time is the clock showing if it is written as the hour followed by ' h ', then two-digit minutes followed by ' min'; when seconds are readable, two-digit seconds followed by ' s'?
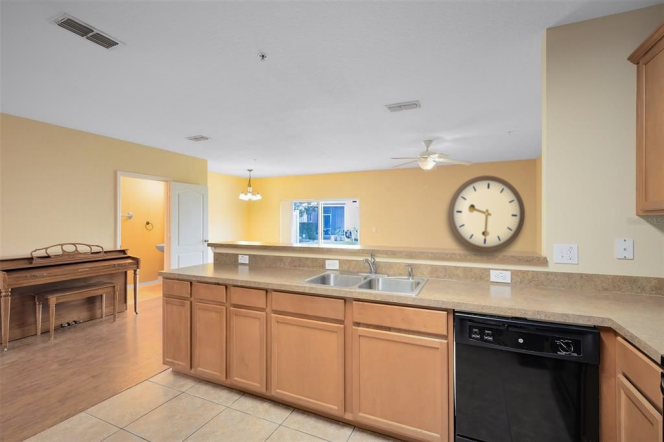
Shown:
9 h 30 min
